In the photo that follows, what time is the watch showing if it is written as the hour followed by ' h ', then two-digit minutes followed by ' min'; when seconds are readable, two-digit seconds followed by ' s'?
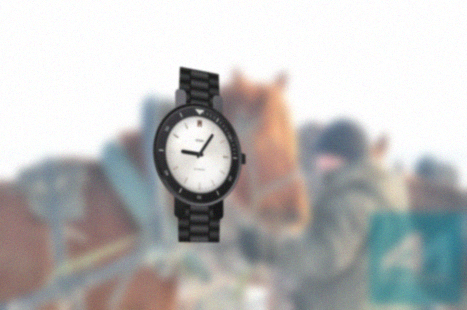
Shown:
9 h 06 min
